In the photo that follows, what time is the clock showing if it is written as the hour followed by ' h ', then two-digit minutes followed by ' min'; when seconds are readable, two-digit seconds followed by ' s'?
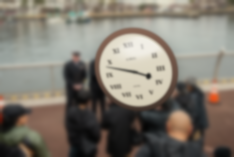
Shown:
3 h 48 min
